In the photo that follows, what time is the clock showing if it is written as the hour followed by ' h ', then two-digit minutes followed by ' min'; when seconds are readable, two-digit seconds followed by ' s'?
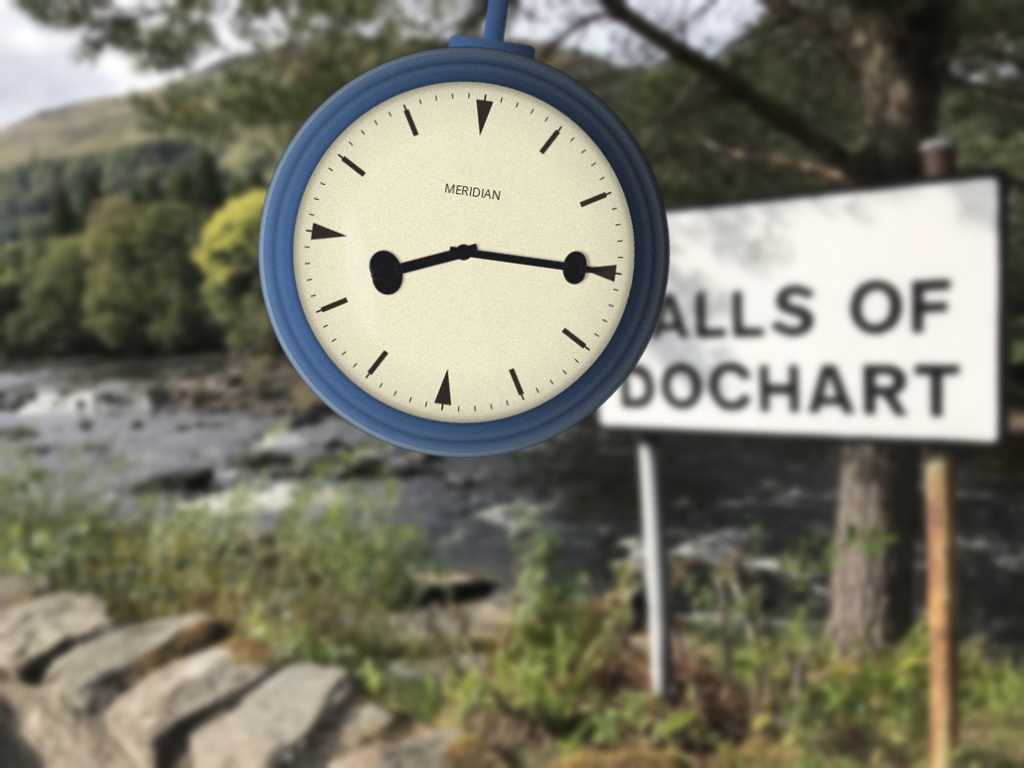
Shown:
8 h 15 min
